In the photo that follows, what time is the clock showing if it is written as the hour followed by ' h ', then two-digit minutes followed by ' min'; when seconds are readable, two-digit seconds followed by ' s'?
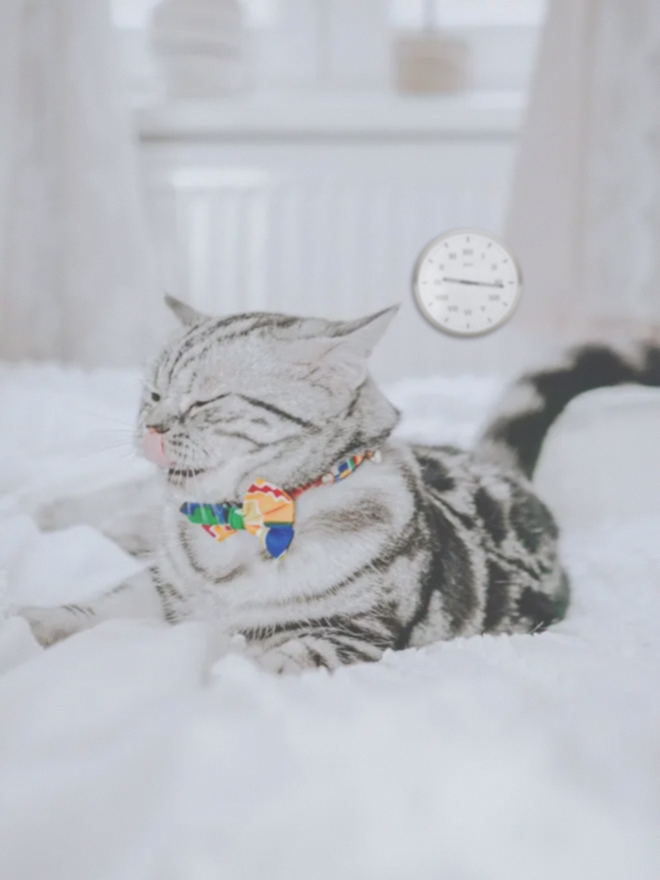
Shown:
9 h 16 min
